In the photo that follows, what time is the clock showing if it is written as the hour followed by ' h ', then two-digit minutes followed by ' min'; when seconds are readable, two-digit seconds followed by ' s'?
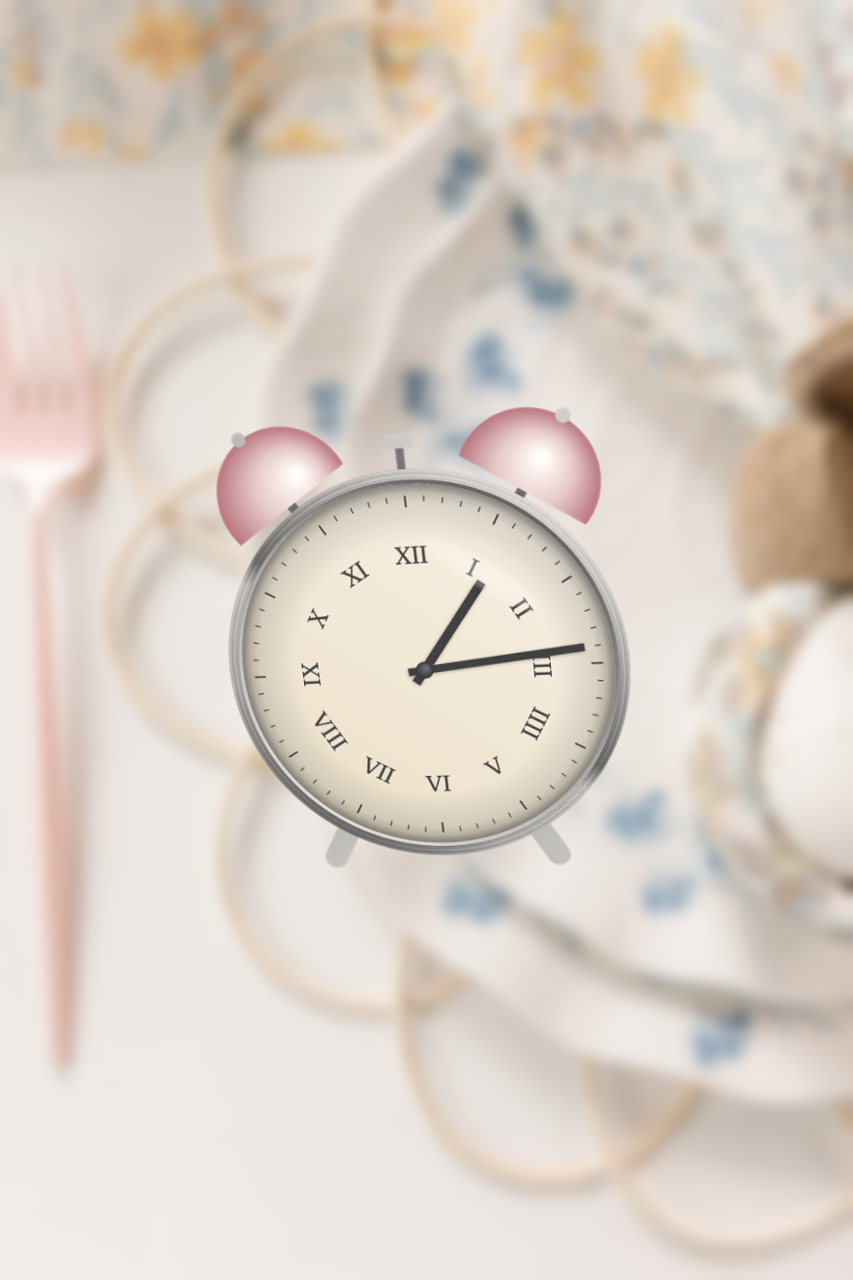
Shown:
1 h 14 min
